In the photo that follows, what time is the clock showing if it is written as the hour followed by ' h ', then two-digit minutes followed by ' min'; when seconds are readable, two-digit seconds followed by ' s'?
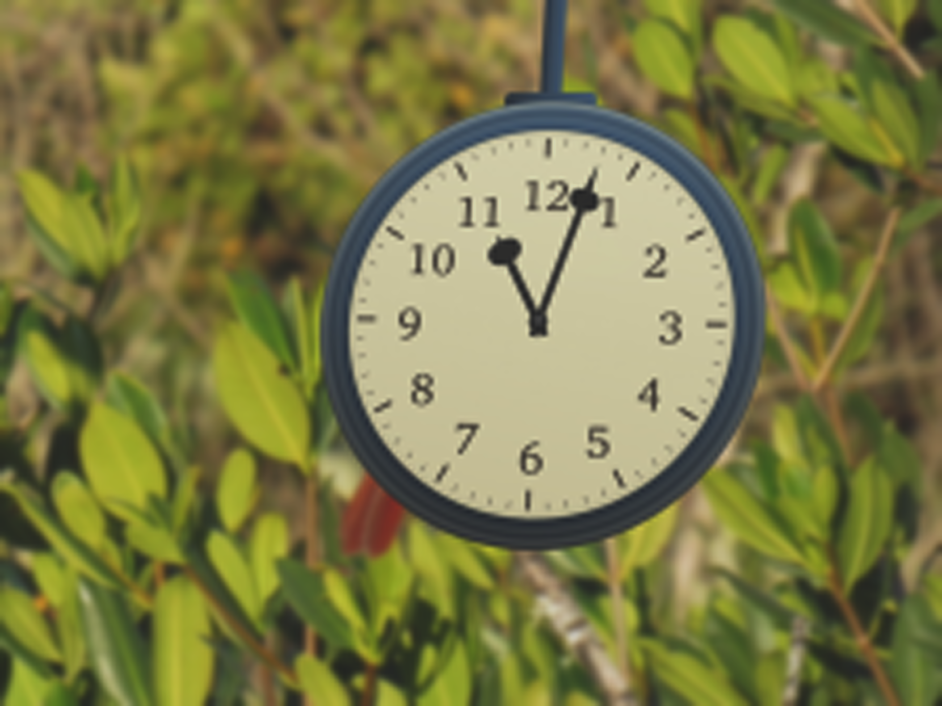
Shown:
11 h 03 min
